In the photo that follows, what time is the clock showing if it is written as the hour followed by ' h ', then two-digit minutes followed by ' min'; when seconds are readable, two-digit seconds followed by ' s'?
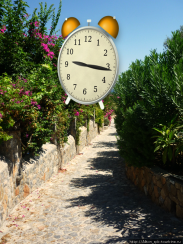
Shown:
9 h 16 min
